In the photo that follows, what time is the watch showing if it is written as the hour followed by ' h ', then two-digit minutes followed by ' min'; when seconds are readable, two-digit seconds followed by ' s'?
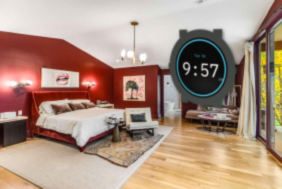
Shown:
9 h 57 min
